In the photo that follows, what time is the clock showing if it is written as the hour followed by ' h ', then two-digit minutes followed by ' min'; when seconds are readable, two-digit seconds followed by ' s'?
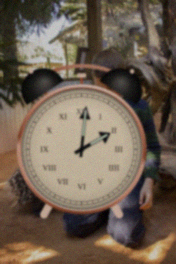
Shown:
2 h 01 min
